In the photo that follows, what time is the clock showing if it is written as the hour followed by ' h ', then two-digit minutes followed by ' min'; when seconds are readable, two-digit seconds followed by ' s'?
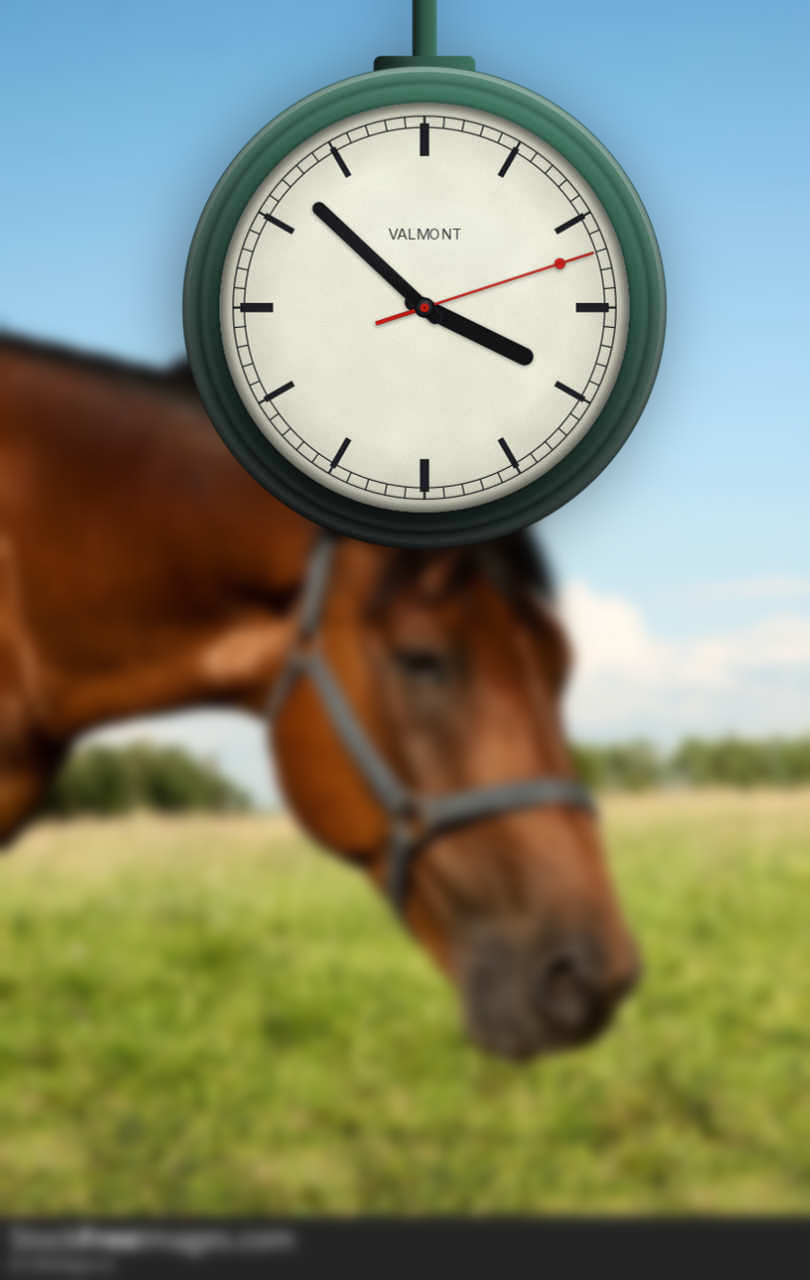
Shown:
3 h 52 min 12 s
